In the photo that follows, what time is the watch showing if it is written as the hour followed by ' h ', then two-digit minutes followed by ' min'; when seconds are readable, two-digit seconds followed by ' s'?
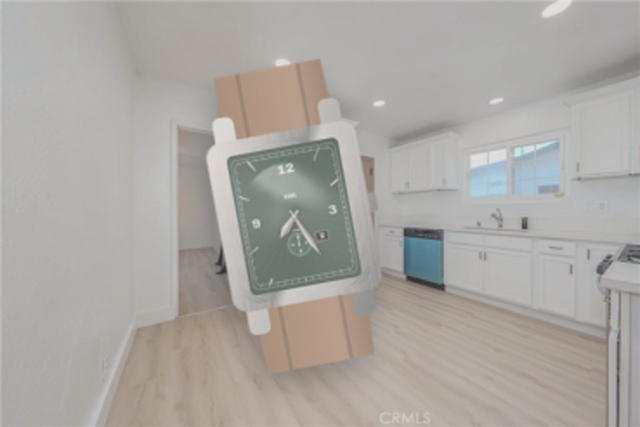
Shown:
7 h 26 min
